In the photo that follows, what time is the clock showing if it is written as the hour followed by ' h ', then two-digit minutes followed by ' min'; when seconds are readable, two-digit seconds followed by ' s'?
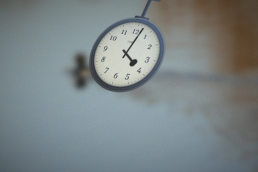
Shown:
4 h 02 min
